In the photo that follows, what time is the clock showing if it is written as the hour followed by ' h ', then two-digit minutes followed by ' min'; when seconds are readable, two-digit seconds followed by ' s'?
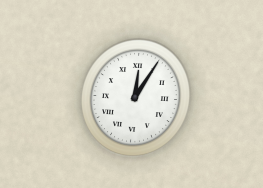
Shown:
12 h 05 min
